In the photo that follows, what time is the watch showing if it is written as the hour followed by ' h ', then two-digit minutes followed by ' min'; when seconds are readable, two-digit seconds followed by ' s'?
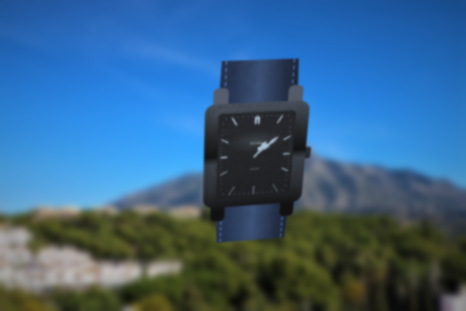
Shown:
1 h 08 min
